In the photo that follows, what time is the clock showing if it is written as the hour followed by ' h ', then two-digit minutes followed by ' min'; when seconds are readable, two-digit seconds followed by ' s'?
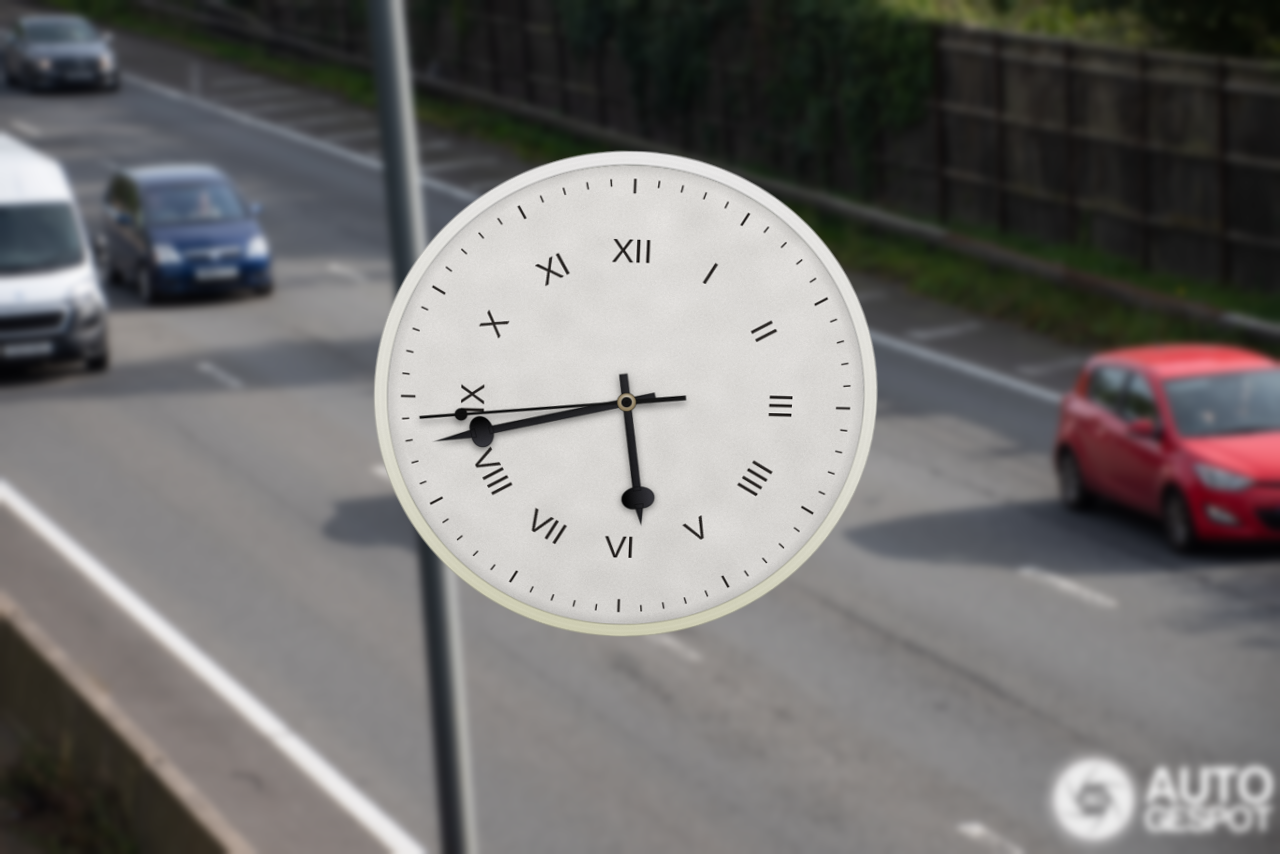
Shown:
5 h 42 min 44 s
